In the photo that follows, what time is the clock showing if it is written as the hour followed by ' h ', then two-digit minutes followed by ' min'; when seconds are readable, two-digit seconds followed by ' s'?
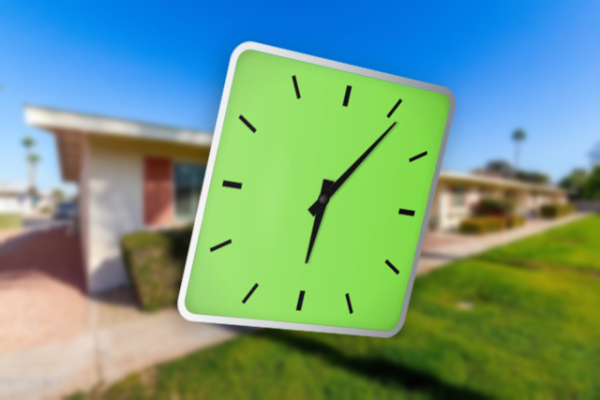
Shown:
6 h 06 min
